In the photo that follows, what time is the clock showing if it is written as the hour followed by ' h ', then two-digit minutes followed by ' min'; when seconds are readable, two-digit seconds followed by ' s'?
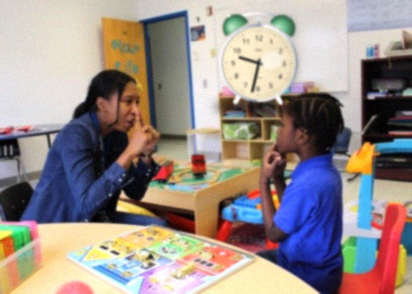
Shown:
9 h 32 min
